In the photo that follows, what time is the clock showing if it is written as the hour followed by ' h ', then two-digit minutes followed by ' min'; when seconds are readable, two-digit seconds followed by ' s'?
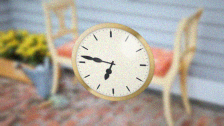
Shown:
6 h 47 min
